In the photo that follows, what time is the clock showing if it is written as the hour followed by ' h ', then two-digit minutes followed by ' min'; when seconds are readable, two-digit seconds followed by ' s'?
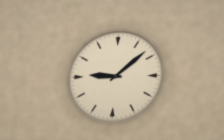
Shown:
9 h 08 min
